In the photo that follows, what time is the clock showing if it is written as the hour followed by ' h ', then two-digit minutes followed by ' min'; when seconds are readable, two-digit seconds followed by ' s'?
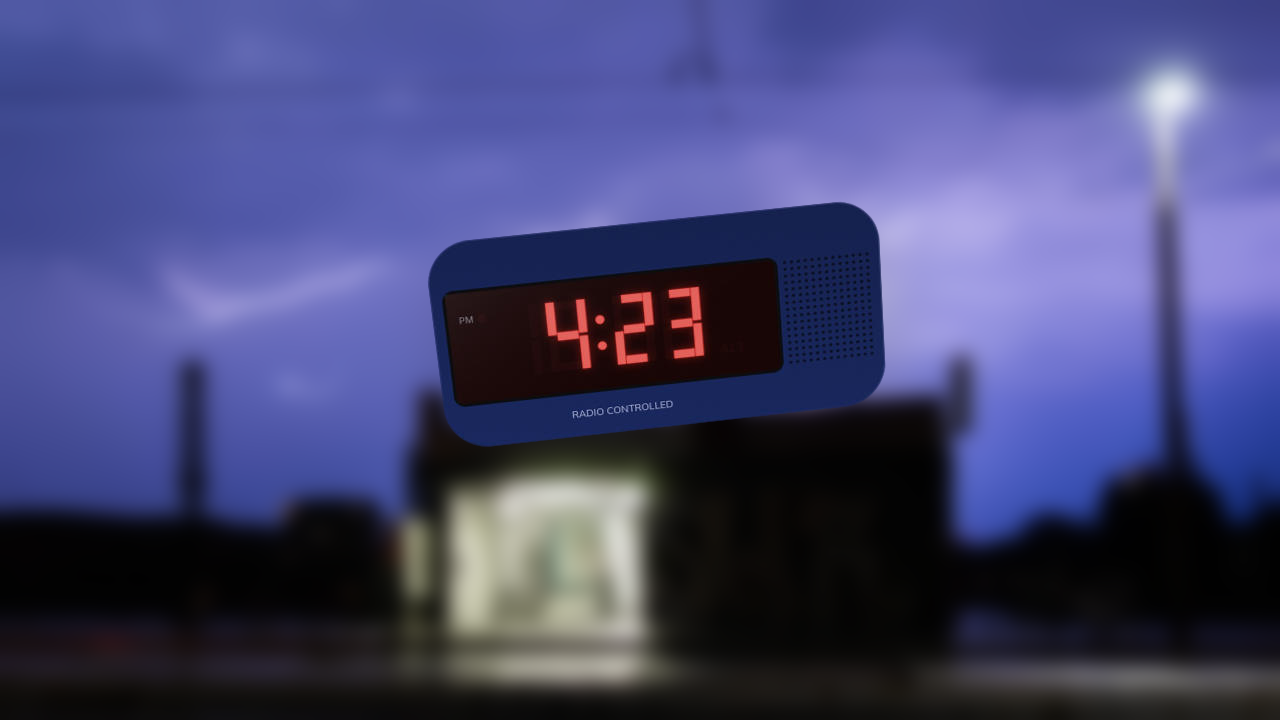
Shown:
4 h 23 min
